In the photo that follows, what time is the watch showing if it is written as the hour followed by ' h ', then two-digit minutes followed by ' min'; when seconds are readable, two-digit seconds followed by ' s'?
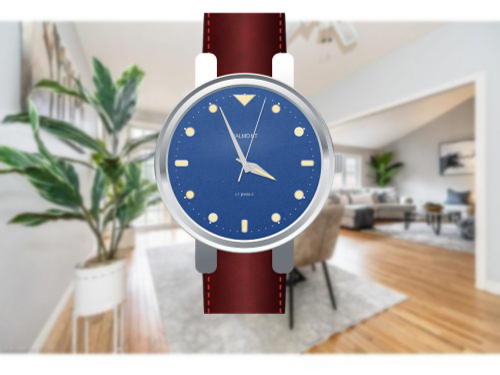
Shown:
3 h 56 min 03 s
